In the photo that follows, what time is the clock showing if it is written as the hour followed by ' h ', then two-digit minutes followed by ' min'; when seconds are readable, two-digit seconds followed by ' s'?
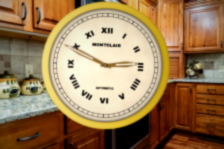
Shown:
2 h 49 min
